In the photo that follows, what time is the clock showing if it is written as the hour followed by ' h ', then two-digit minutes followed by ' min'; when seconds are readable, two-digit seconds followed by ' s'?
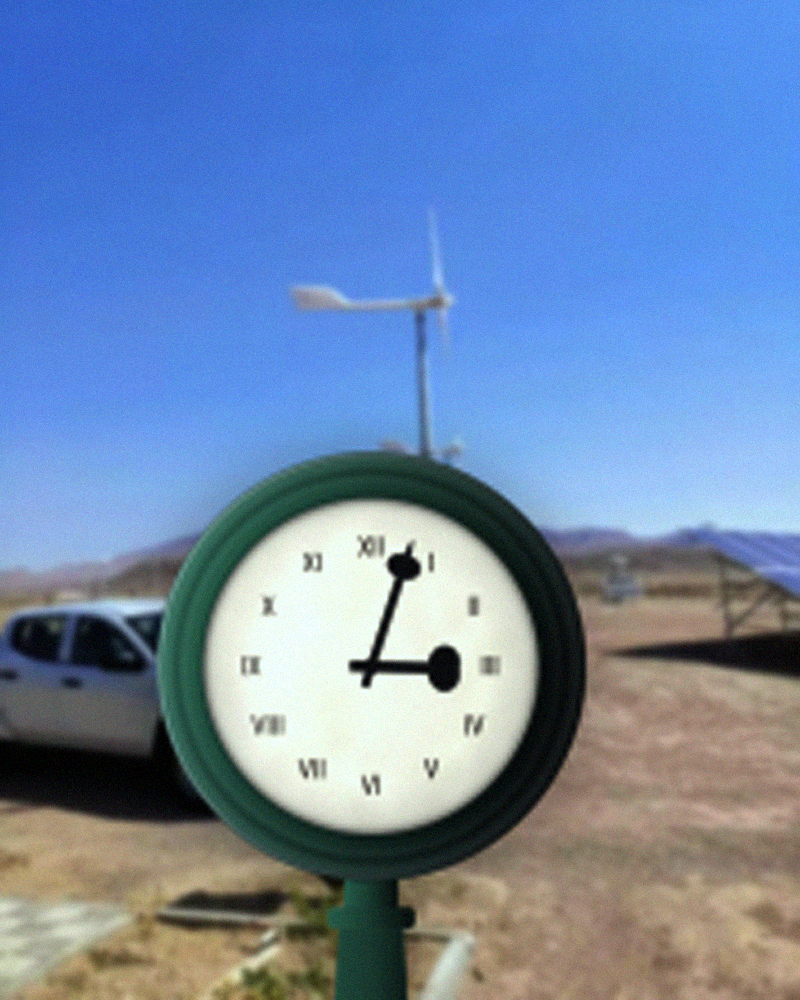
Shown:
3 h 03 min
